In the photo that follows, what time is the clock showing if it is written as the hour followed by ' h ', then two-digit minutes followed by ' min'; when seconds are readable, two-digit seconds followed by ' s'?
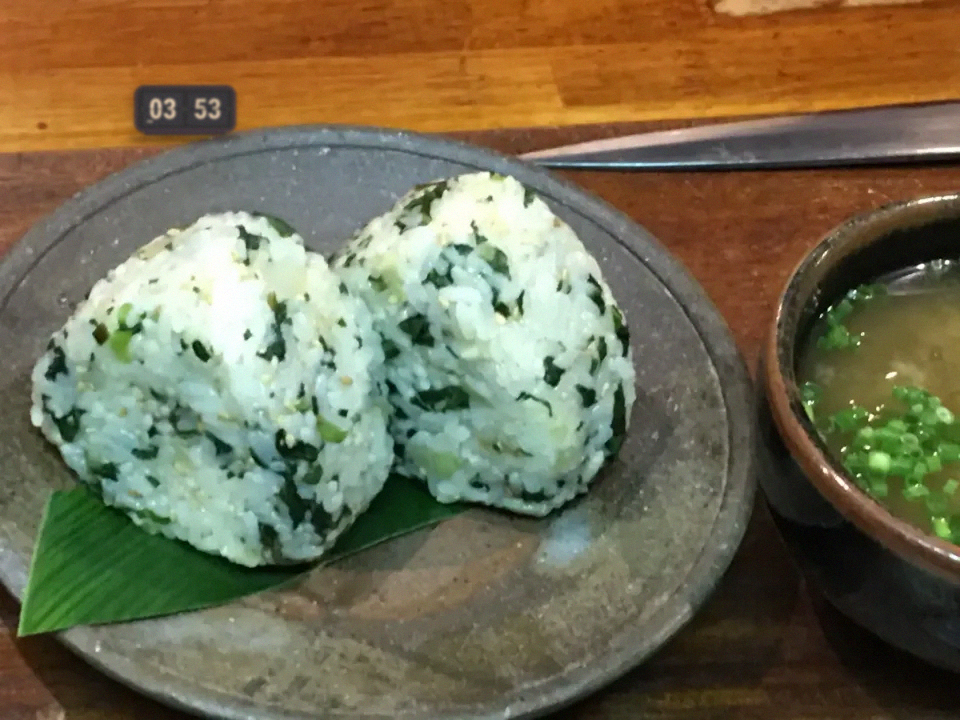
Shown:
3 h 53 min
